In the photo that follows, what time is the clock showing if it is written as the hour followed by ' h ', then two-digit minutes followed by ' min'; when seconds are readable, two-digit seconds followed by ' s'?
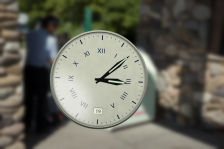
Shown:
3 h 08 min
